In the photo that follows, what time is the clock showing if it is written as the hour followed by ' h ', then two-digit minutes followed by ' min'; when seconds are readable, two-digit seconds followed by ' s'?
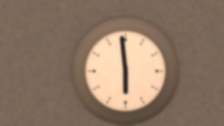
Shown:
5 h 59 min
